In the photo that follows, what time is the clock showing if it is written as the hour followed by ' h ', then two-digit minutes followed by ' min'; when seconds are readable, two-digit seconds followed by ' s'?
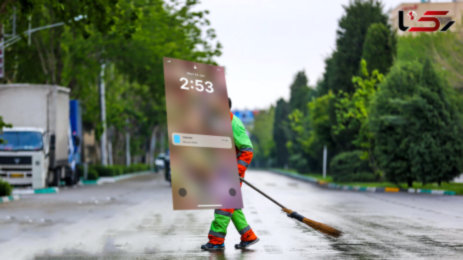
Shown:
2 h 53 min
